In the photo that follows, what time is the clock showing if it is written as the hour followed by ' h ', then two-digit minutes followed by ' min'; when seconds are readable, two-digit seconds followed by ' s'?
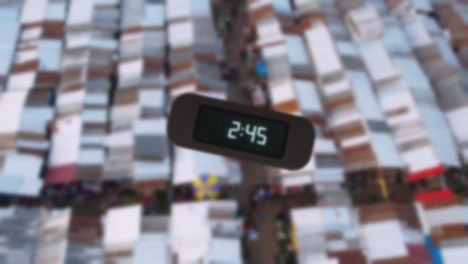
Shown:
2 h 45 min
